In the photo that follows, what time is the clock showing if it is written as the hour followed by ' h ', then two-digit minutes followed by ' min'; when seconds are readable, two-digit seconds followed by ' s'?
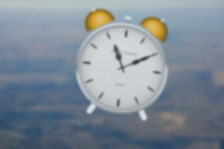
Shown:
11 h 10 min
